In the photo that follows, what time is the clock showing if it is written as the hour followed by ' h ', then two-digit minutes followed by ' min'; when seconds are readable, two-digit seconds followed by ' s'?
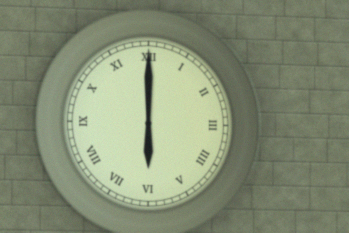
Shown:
6 h 00 min
